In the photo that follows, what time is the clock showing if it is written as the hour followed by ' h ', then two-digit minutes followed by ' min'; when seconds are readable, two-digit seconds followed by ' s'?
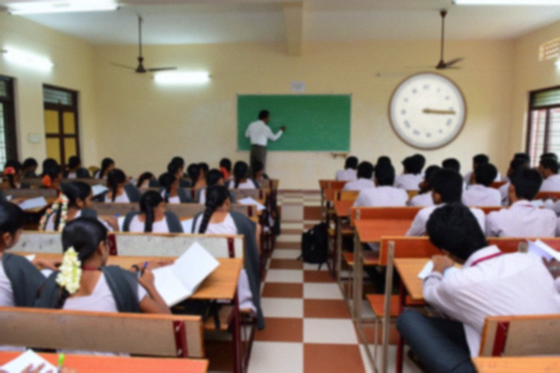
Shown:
3 h 16 min
